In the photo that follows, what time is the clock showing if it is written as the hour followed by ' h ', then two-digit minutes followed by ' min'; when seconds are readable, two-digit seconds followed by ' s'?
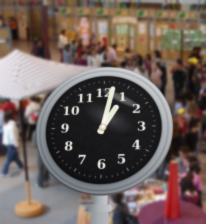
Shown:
1 h 02 min
